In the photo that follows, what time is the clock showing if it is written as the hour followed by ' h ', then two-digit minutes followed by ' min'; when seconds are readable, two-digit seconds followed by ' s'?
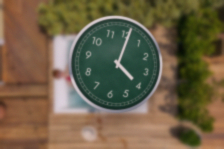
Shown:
4 h 01 min
